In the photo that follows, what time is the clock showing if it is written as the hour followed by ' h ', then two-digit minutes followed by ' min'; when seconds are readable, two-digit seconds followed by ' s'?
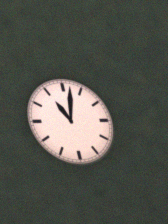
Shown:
11 h 02 min
